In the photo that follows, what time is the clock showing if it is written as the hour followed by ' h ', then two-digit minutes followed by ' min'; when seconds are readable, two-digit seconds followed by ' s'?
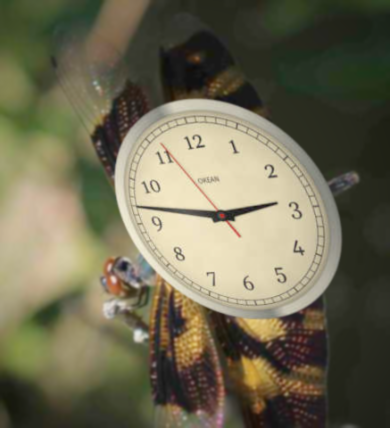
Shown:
2 h 46 min 56 s
